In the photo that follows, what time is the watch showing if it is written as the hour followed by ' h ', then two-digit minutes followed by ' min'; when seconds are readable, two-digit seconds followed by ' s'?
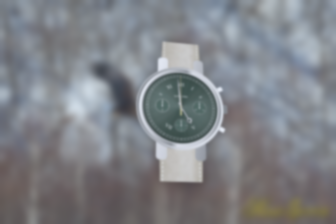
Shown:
4 h 59 min
